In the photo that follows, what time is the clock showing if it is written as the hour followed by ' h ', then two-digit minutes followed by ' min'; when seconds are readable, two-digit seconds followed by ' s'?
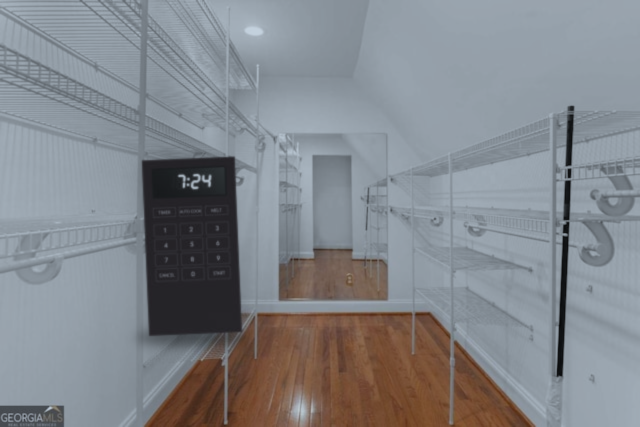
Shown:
7 h 24 min
